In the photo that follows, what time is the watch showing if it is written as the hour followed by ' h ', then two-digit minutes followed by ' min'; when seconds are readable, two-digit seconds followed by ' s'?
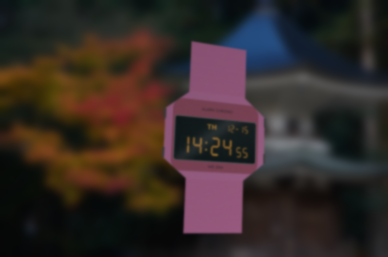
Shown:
14 h 24 min
